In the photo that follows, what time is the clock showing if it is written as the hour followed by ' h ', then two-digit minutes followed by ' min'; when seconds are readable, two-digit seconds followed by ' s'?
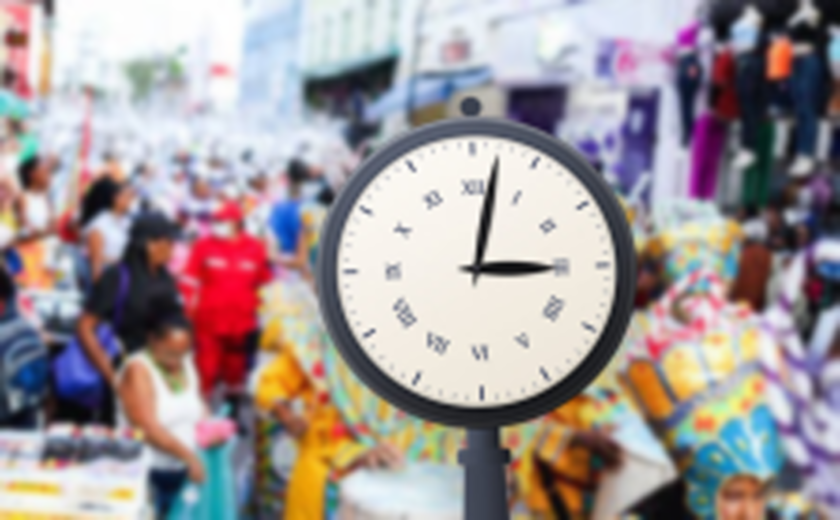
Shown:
3 h 02 min
